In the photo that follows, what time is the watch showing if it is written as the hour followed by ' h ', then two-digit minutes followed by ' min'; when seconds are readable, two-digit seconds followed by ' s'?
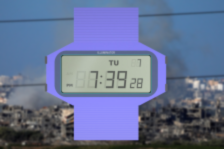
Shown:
7 h 39 min 28 s
